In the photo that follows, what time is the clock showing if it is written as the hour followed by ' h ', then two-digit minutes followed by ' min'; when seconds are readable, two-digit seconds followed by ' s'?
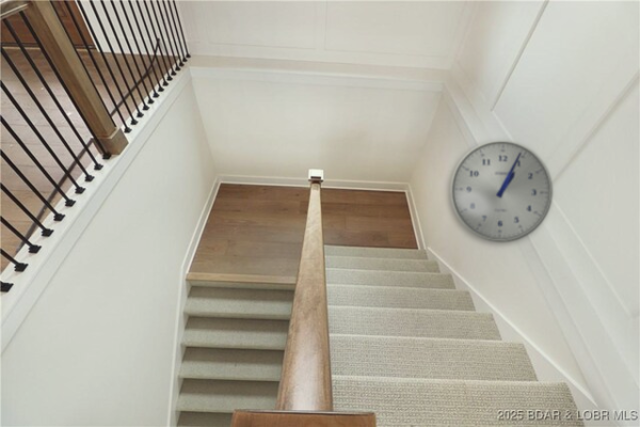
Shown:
1 h 04 min
